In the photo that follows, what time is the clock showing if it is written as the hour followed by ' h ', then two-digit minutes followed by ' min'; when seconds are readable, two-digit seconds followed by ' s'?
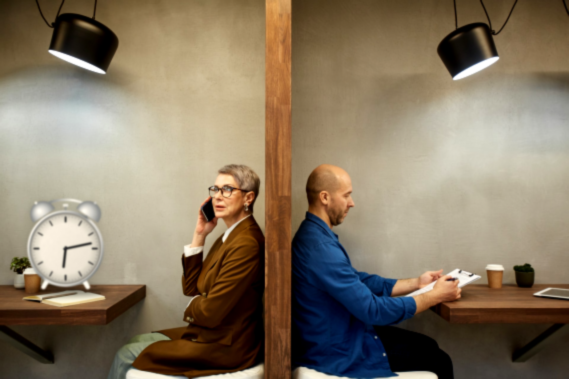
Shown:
6 h 13 min
